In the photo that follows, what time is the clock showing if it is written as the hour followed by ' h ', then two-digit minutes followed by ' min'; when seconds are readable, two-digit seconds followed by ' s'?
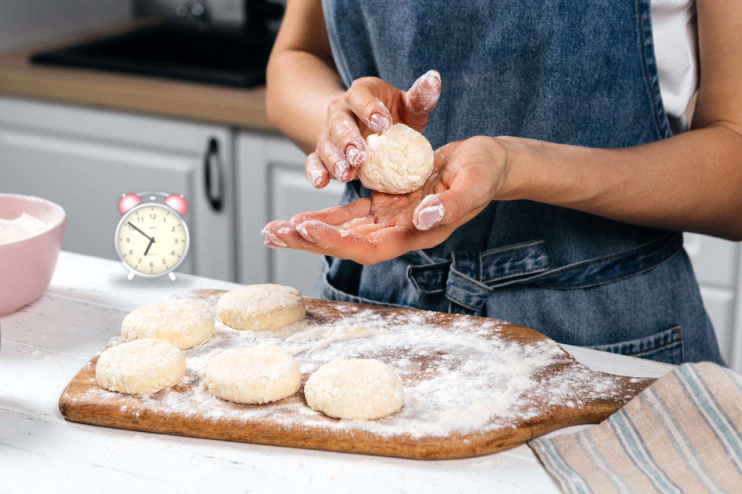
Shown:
6 h 51 min
